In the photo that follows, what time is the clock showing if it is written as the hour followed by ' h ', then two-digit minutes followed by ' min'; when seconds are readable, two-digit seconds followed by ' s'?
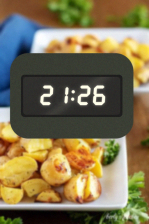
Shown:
21 h 26 min
